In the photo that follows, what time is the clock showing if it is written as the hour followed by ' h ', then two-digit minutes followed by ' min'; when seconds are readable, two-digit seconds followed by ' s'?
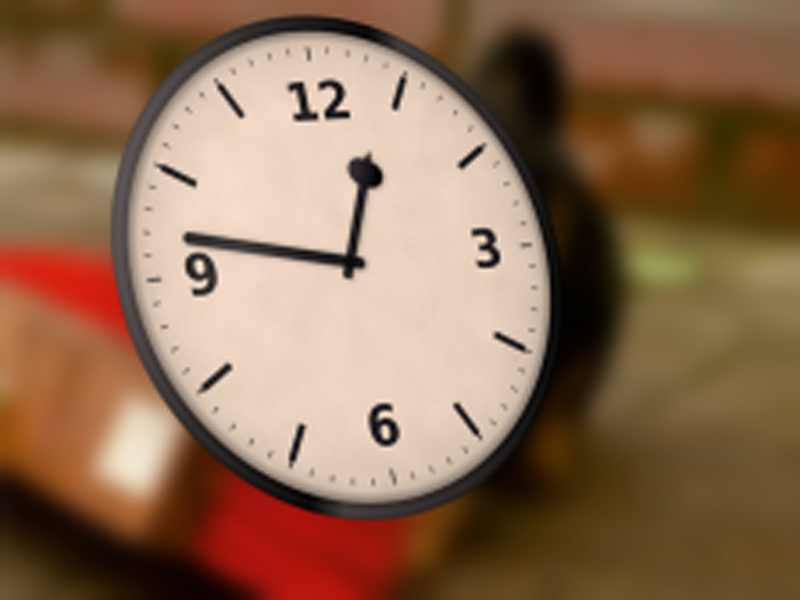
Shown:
12 h 47 min
